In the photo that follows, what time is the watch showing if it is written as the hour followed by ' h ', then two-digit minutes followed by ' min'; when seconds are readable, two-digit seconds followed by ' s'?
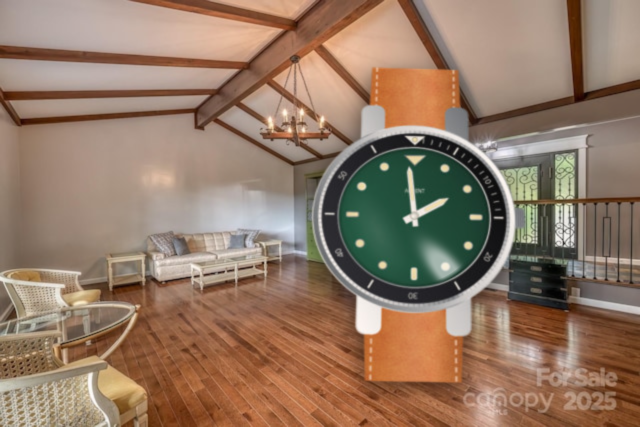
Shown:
1 h 59 min
